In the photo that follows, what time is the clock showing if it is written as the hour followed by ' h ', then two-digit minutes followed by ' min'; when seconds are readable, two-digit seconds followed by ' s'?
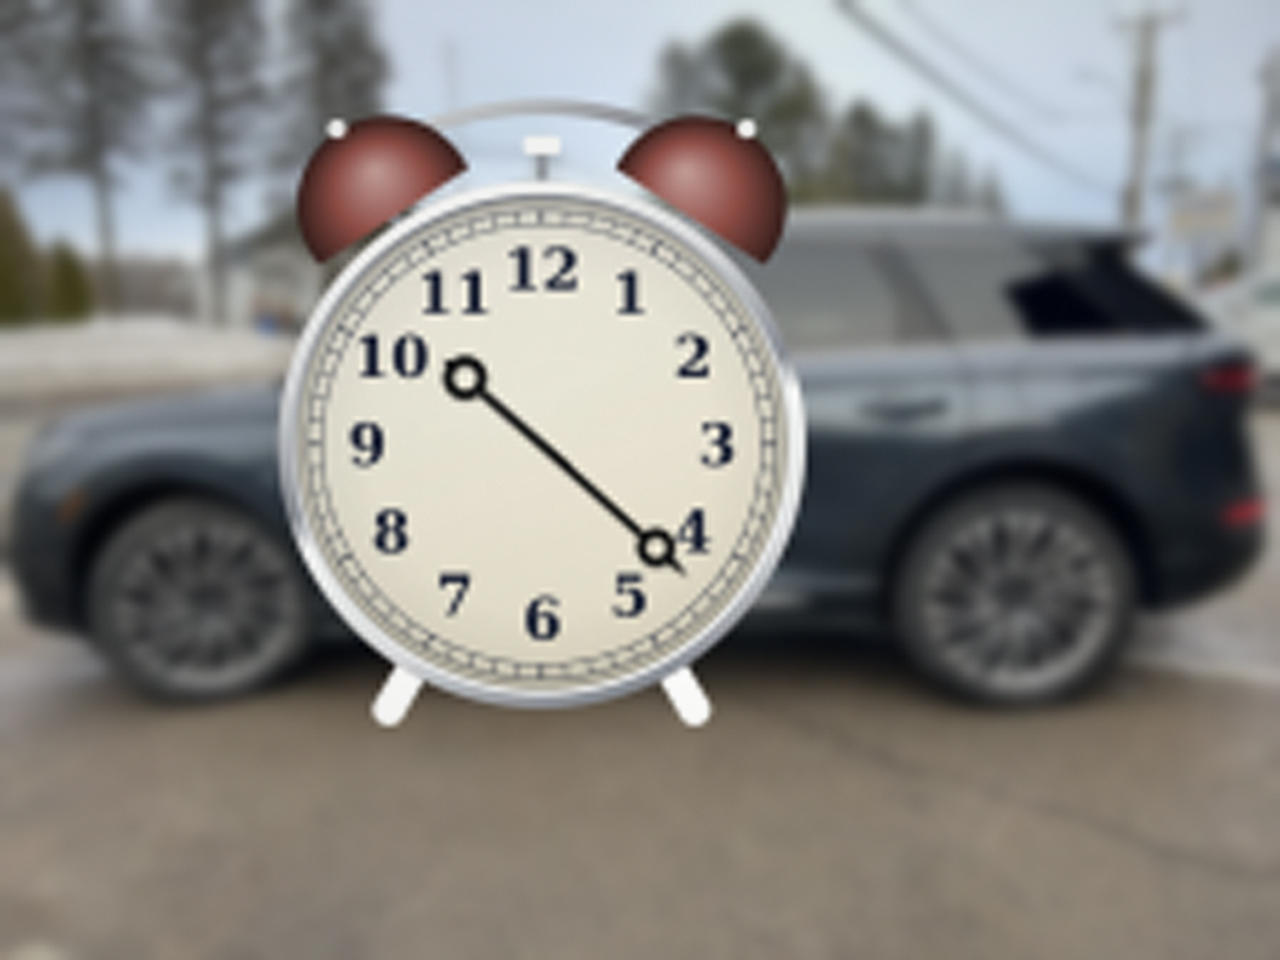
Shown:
10 h 22 min
